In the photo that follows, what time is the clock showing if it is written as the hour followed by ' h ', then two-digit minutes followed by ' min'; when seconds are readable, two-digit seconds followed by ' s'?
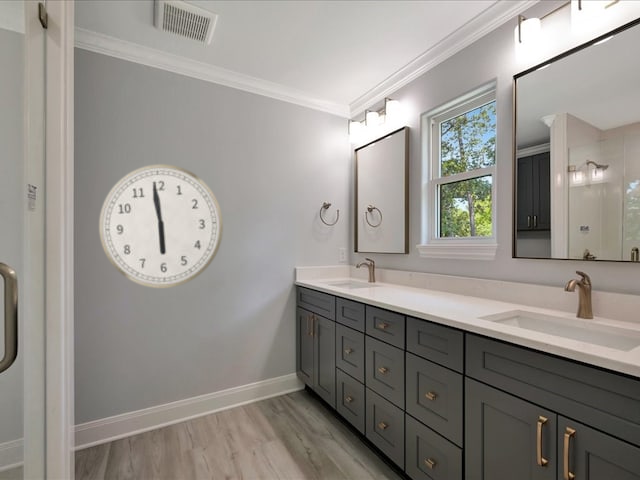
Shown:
5 h 59 min
